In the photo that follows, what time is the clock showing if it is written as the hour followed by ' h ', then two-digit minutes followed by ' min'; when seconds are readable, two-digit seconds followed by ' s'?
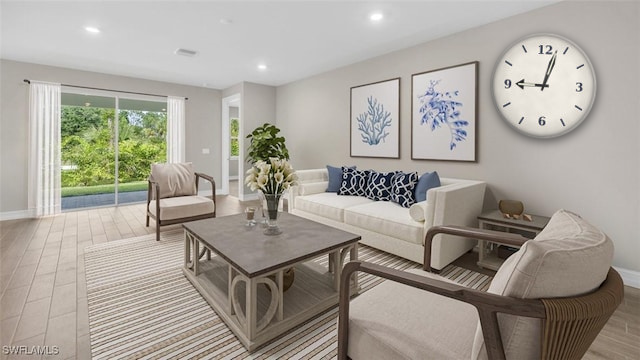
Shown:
9 h 03 min
